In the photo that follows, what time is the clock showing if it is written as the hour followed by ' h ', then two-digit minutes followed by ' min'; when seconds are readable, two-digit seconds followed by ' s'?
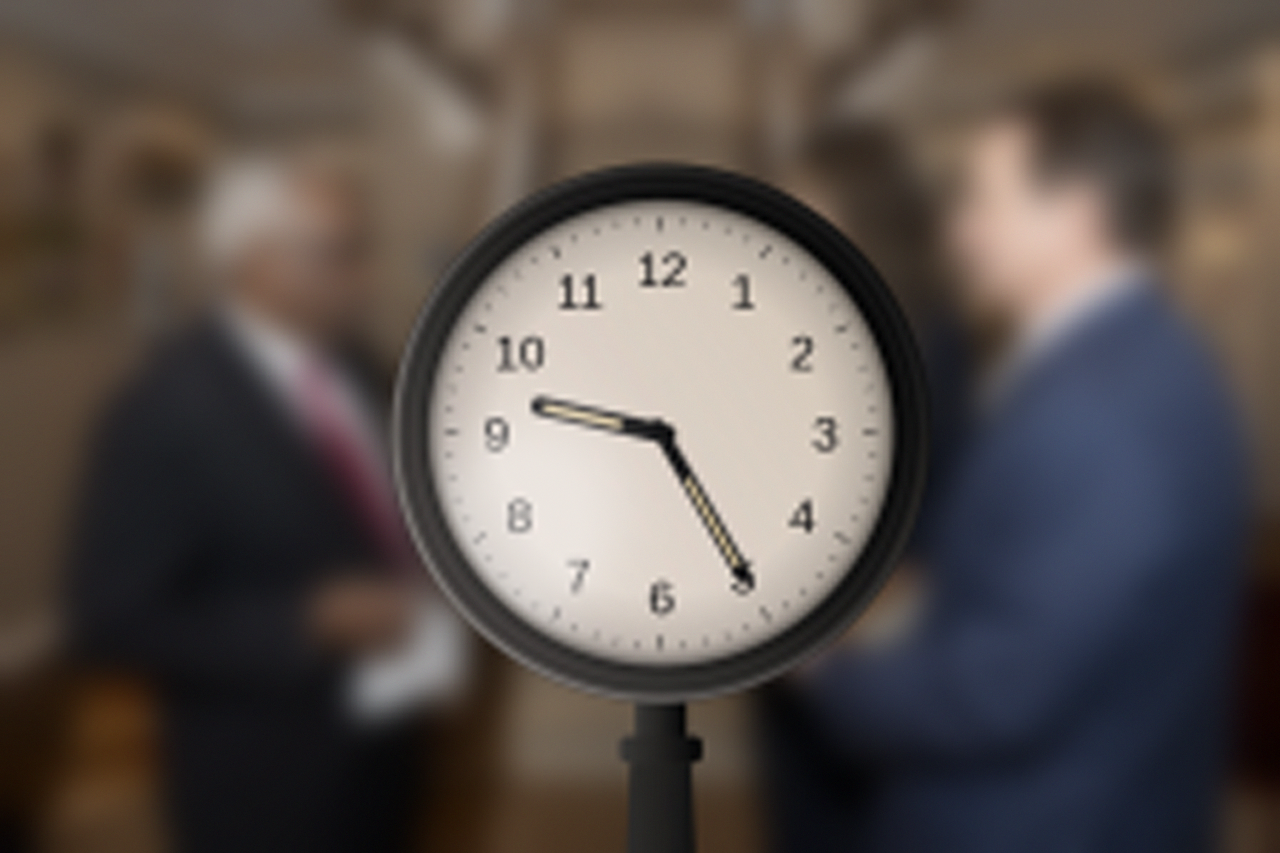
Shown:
9 h 25 min
